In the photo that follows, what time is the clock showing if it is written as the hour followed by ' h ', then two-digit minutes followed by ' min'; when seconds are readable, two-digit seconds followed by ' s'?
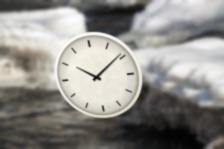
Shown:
10 h 09 min
